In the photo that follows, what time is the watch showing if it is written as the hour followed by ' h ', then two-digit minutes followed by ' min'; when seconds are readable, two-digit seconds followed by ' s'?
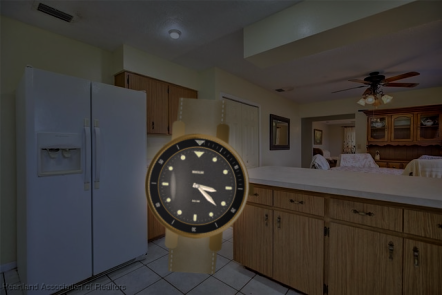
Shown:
3 h 22 min
